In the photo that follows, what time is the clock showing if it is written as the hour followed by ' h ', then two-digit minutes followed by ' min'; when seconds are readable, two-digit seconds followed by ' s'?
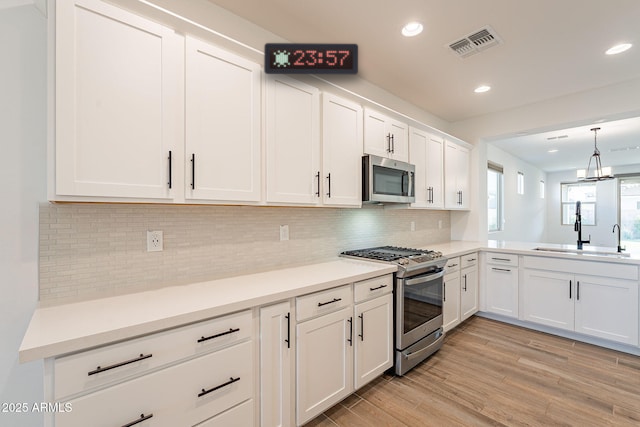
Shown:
23 h 57 min
